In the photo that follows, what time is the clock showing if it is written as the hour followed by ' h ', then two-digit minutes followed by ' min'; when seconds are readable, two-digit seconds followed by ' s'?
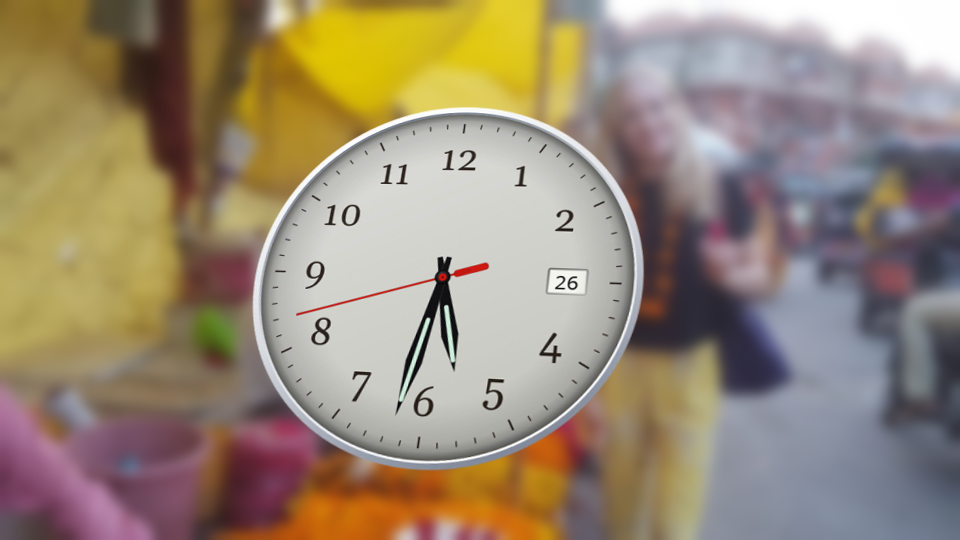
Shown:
5 h 31 min 42 s
